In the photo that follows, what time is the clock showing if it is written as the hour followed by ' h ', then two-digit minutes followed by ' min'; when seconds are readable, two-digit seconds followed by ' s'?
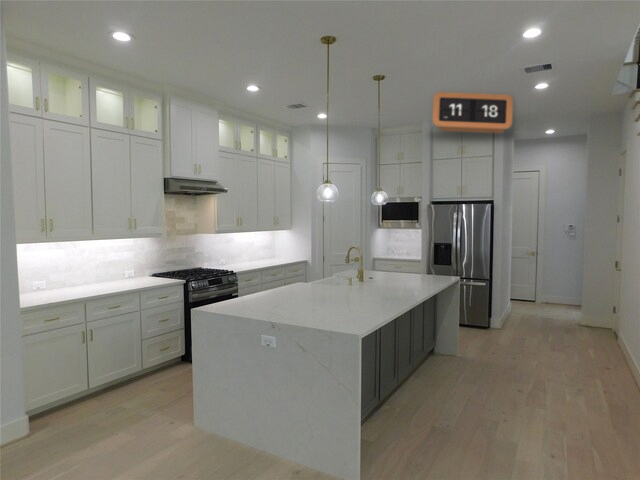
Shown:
11 h 18 min
